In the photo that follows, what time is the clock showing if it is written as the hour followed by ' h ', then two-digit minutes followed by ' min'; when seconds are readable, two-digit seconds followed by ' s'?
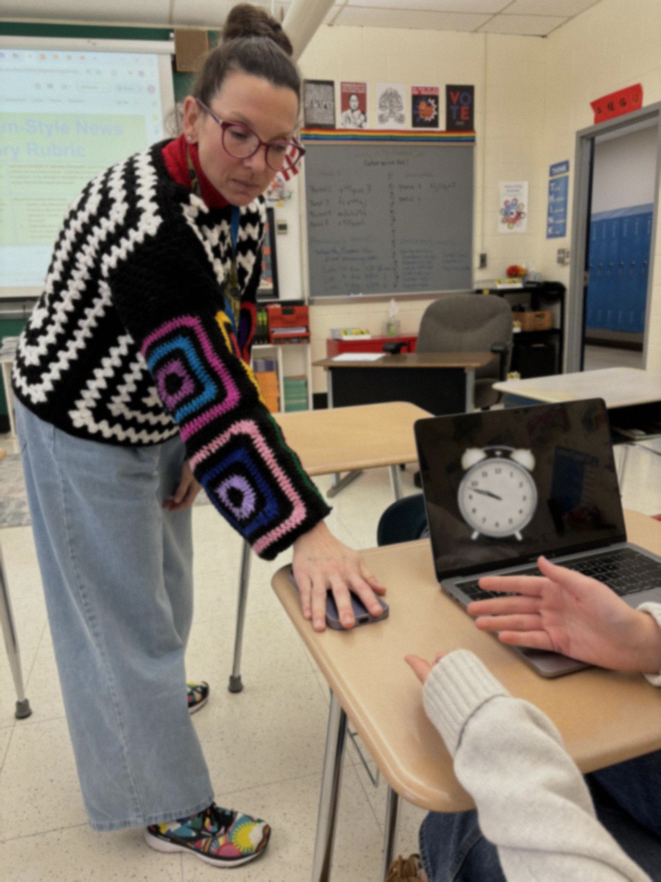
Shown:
9 h 48 min
